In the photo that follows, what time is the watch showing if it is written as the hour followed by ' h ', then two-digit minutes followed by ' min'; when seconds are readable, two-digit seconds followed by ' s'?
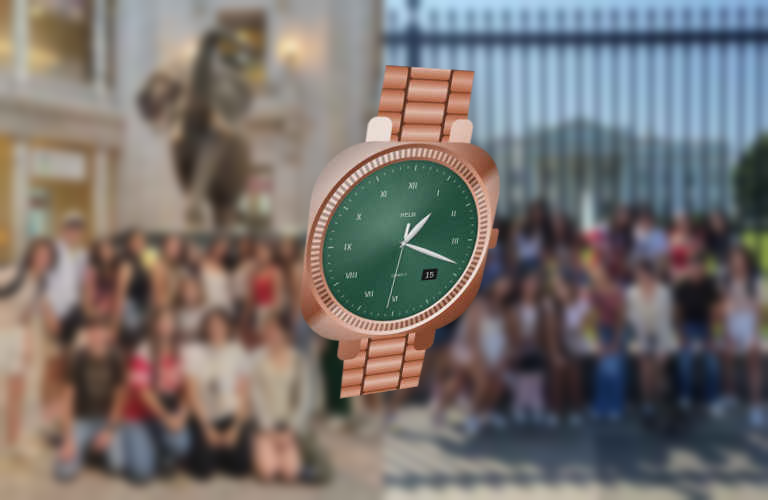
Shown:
1 h 18 min 31 s
